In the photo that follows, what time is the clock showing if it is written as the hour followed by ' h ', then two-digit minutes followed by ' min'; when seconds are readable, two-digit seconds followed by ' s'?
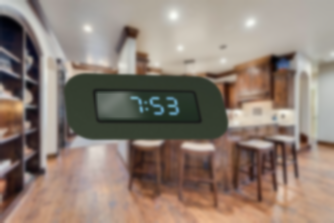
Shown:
7 h 53 min
